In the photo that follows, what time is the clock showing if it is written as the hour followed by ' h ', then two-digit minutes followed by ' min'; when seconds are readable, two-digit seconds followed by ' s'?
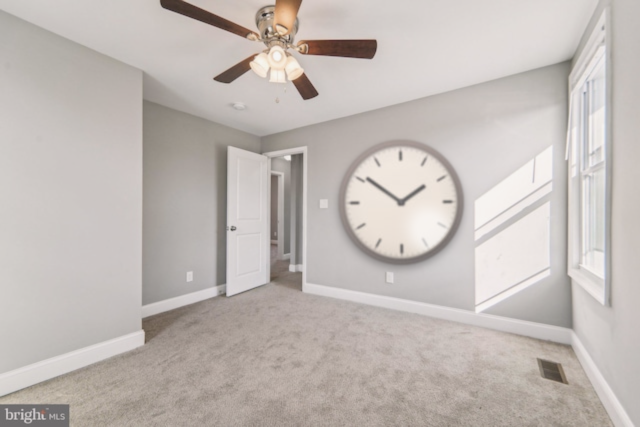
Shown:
1 h 51 min
